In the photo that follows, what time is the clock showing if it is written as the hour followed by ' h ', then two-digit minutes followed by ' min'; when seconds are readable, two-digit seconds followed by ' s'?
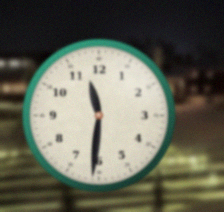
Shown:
11 h 31 min
